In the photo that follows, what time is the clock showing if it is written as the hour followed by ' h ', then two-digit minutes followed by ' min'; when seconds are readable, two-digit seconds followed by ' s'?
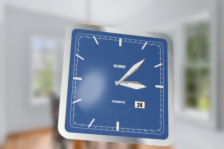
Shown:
3 h 07 min
